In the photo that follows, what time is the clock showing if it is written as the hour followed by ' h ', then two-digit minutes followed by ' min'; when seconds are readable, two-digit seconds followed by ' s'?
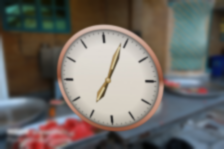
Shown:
7 h 04 min
